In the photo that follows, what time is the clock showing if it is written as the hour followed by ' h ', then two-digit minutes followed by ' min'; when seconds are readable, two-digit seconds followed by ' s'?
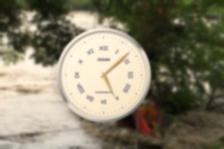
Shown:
5 h 08 min
